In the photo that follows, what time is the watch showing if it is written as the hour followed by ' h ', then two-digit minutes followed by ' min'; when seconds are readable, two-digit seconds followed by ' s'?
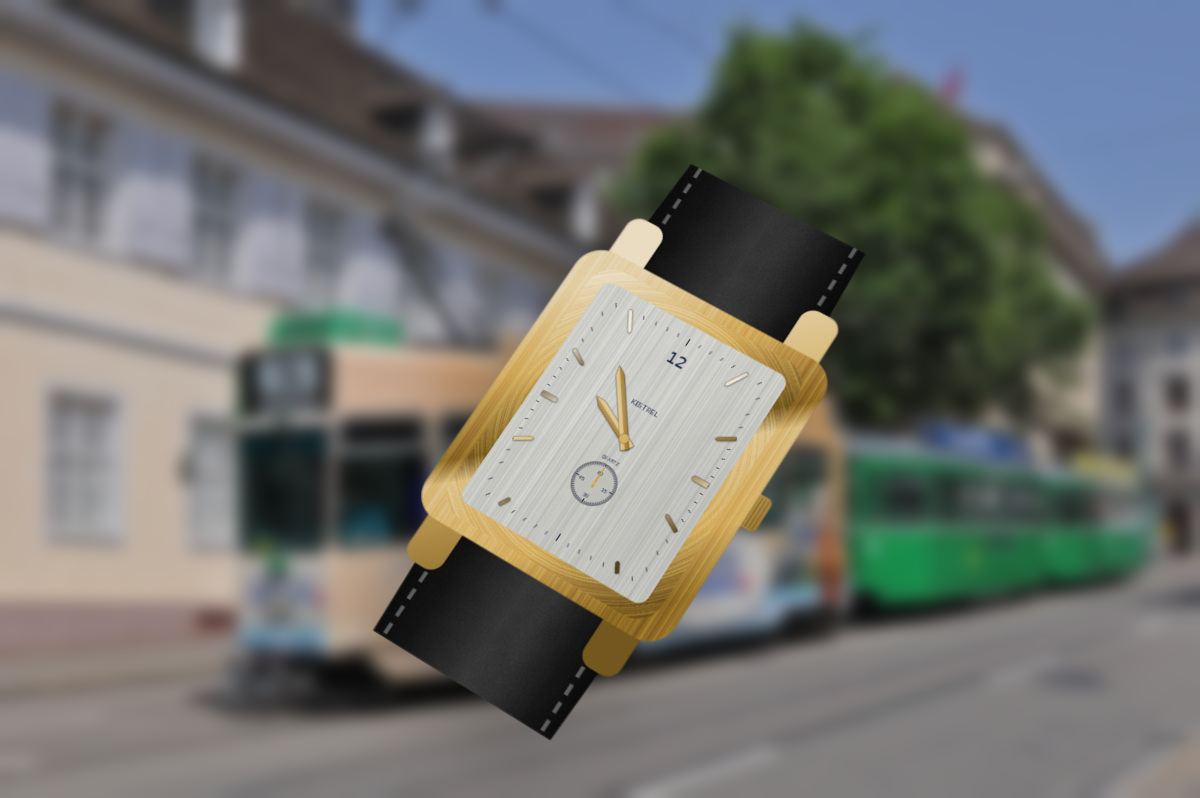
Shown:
9 h 54 min
